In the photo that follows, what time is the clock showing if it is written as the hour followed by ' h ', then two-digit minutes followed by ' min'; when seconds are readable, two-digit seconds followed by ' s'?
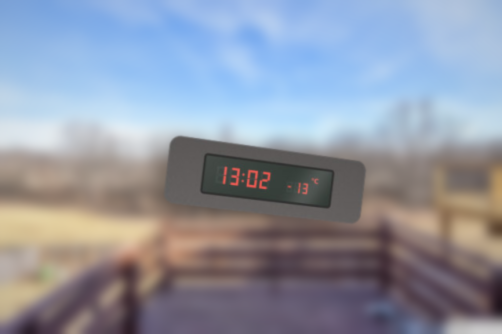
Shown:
13 h 02 min
